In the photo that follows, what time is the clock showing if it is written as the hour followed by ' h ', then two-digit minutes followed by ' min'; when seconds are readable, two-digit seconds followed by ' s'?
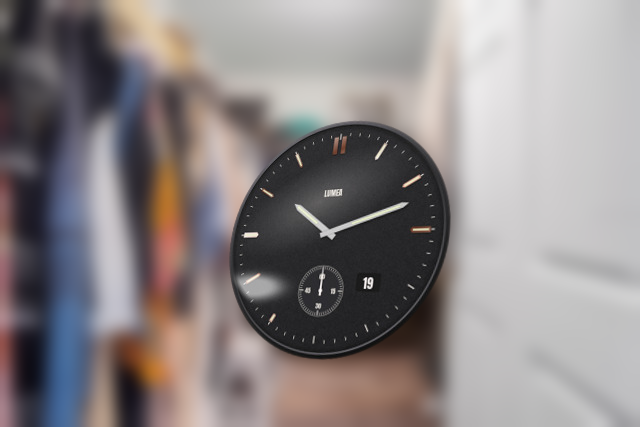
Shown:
10 h 12 min
